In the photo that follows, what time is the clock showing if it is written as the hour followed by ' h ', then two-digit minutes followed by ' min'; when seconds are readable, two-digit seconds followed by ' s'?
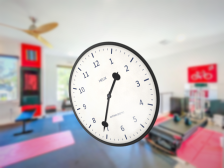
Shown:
1 h 36 min
